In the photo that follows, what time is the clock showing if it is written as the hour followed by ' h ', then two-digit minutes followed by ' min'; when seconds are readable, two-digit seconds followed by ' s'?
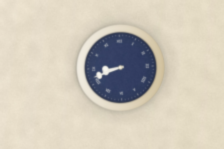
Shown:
8 h 42 min
